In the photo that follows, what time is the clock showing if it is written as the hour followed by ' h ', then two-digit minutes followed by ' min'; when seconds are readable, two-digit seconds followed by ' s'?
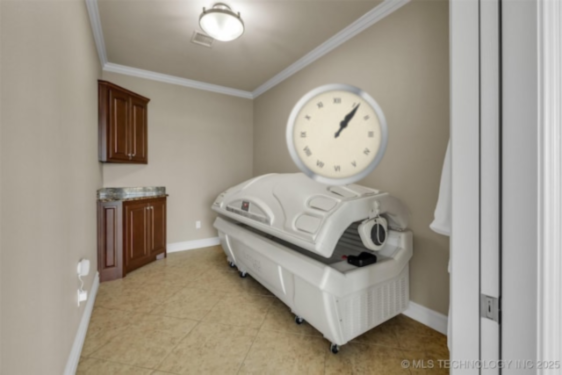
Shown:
1 h 06 min
